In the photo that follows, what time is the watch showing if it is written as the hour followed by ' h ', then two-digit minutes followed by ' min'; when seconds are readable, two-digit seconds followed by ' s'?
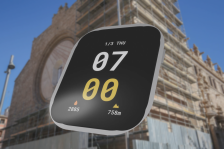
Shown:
7 h 00 min
